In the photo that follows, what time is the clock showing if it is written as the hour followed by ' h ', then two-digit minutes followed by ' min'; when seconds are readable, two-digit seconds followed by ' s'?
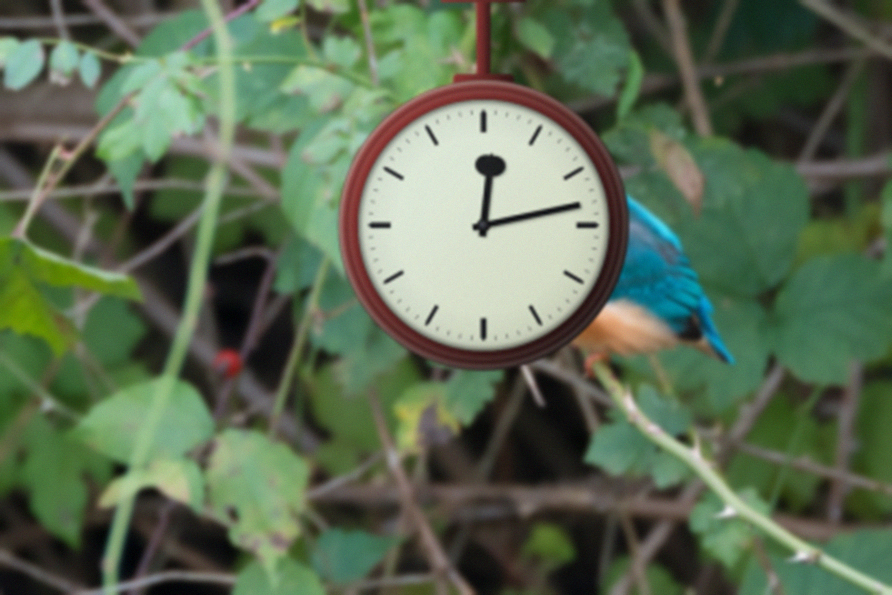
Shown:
12 h 13 min
